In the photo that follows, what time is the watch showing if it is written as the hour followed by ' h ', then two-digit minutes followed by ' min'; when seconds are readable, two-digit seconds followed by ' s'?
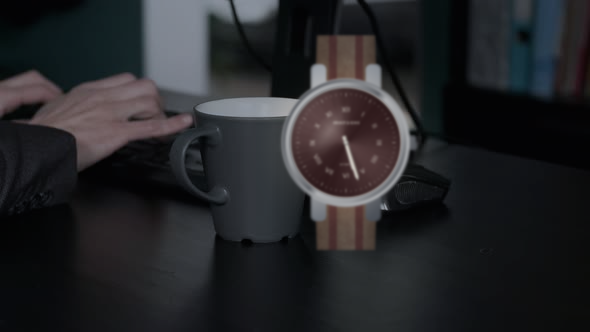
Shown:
5 h 27 min
